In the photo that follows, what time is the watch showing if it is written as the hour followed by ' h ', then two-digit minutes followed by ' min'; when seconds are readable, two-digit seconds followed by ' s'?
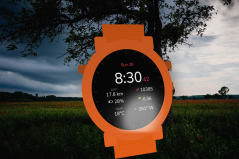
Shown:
8 h 30 min
